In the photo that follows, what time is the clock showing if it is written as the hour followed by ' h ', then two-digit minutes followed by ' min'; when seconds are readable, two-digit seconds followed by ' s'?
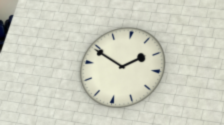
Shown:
1 h 49 min
